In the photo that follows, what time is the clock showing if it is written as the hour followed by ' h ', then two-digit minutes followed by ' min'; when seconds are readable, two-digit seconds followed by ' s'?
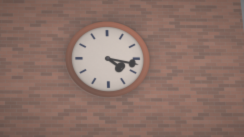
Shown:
4 h 17 min
